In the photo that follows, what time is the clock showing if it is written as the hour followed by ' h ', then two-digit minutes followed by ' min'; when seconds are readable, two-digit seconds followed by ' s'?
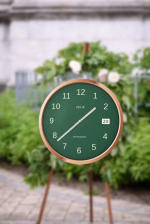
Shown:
1 h 38 min
